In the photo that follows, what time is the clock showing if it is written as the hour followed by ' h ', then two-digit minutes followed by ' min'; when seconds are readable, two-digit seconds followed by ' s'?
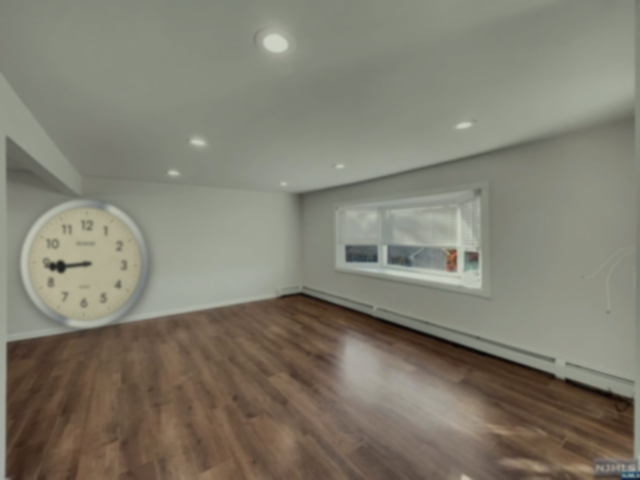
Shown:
8 h 44 min
